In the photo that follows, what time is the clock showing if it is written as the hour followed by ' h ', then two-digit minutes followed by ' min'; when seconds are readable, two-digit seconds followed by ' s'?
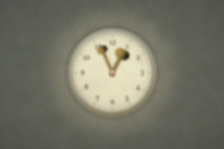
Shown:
12 h 56 min
